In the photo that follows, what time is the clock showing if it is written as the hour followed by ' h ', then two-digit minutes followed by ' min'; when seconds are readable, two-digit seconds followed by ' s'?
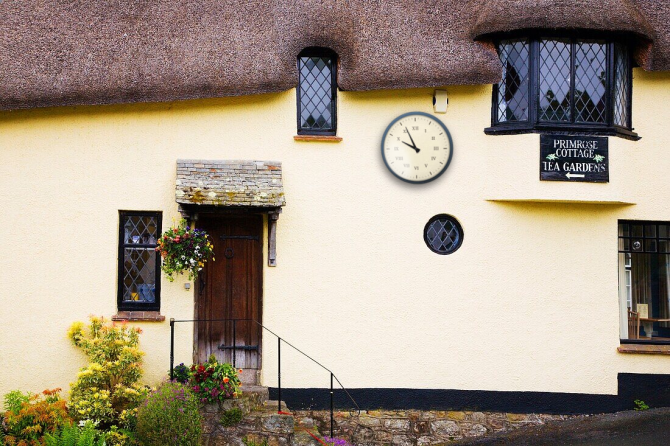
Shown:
9 h 56 min
